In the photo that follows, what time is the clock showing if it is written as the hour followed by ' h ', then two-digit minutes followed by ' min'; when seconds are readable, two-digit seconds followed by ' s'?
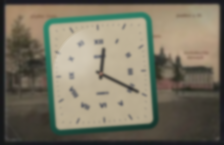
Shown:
12 h 20 min
